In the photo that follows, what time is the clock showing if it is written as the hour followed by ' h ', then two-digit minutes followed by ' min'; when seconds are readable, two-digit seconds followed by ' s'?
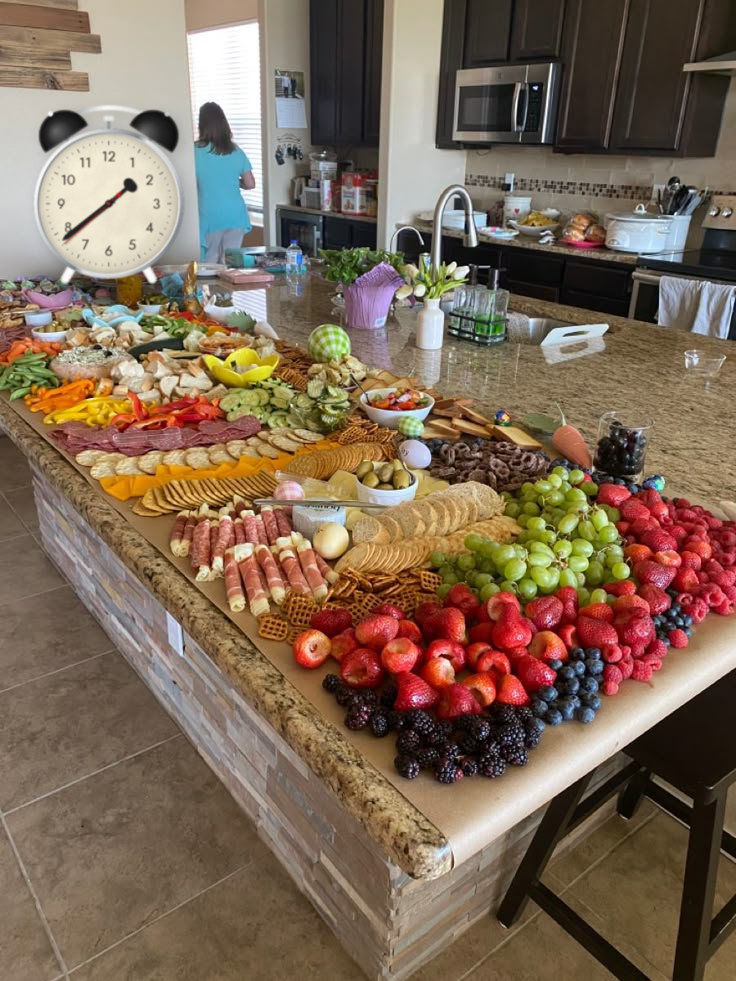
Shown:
1 h 38 min 38 s
